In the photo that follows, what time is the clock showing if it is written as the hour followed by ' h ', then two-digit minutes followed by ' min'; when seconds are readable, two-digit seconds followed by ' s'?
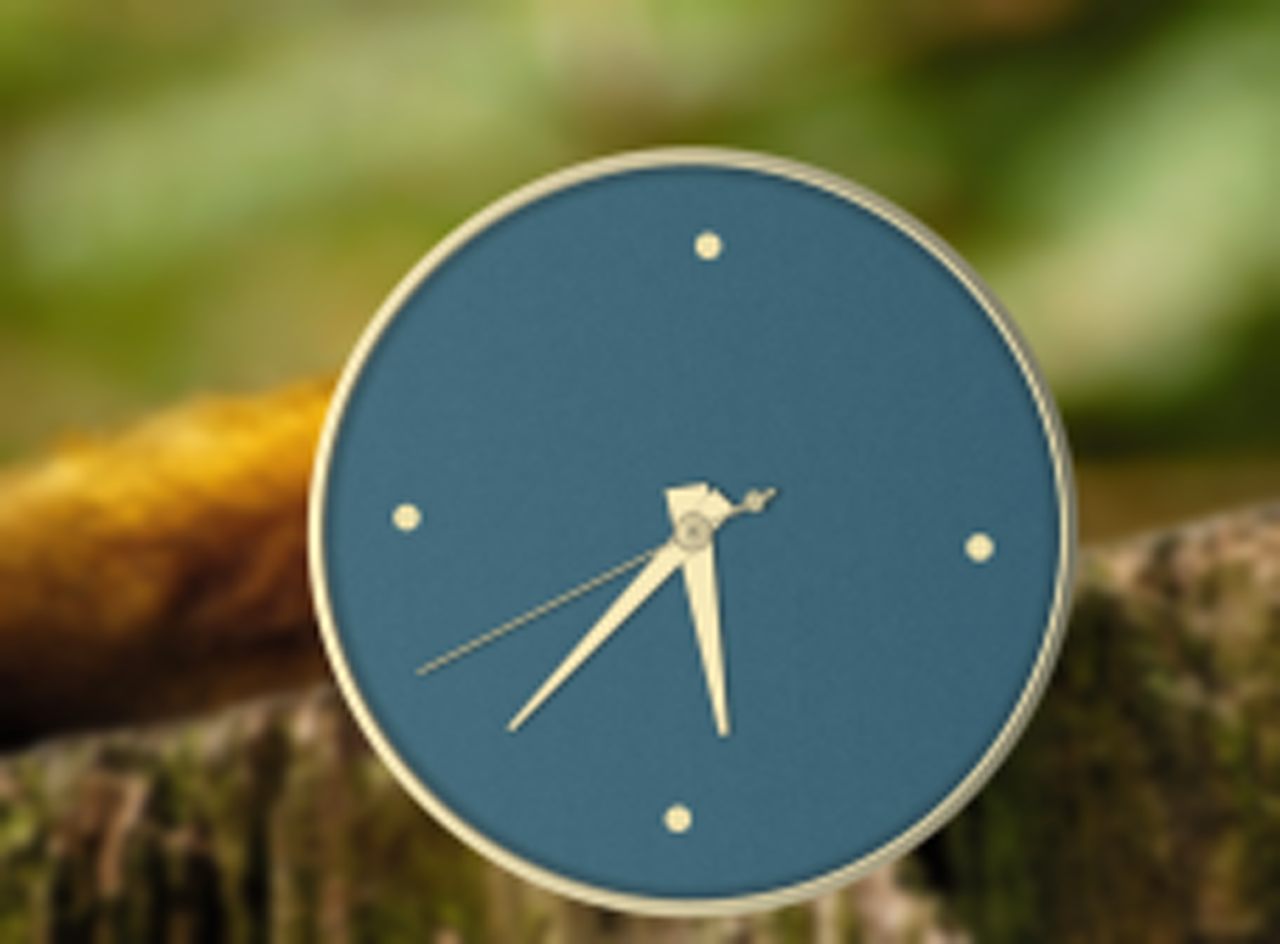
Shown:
5 h 36 min 40 s
